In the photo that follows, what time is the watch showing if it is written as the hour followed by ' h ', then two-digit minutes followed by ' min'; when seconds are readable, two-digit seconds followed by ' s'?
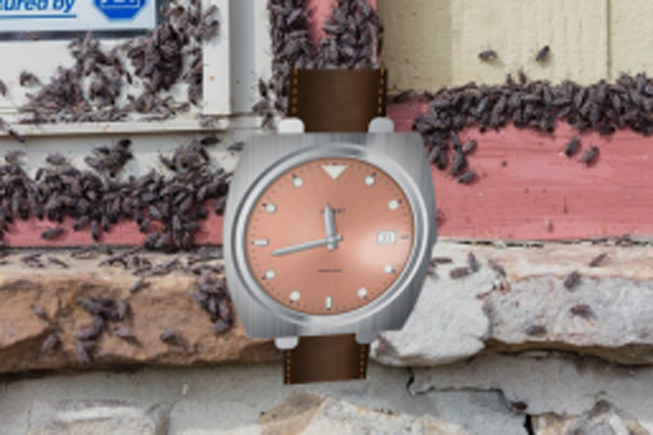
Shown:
11 h 43 min
